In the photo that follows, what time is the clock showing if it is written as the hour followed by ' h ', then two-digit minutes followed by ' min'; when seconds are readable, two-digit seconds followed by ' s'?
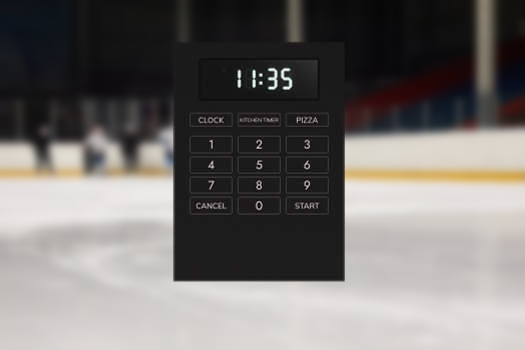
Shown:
11 h 35 min
